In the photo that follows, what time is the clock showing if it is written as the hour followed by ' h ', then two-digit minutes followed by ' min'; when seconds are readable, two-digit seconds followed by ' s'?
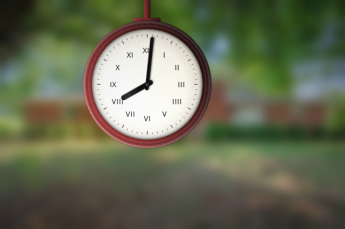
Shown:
8 h 01 min
